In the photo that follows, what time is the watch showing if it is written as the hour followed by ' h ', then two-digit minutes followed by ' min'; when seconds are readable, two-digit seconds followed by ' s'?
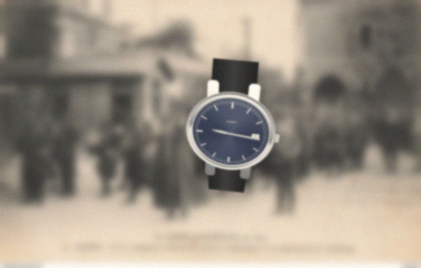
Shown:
9 h 16 min
